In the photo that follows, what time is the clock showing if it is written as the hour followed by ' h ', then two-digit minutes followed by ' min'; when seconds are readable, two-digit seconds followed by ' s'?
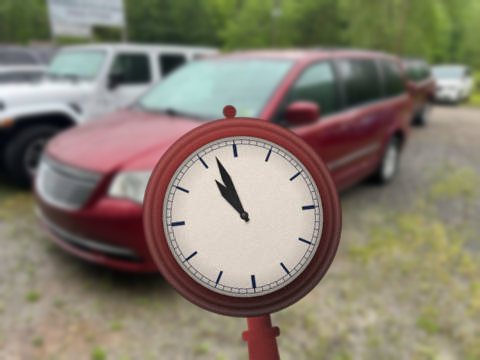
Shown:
10 h 57 min
